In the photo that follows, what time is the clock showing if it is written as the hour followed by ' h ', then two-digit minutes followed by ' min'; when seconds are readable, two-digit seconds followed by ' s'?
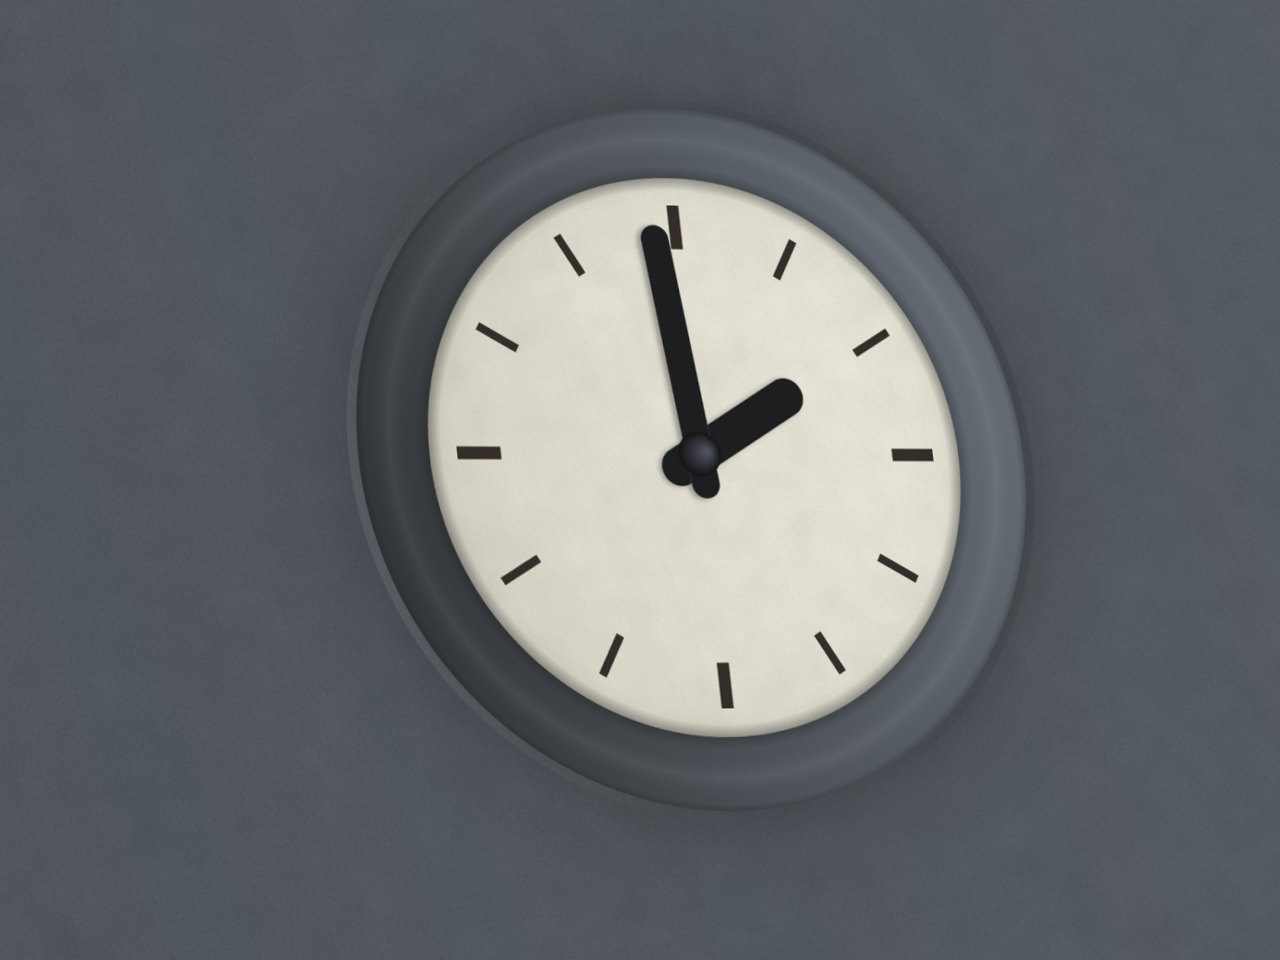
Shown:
1 h 59 min
